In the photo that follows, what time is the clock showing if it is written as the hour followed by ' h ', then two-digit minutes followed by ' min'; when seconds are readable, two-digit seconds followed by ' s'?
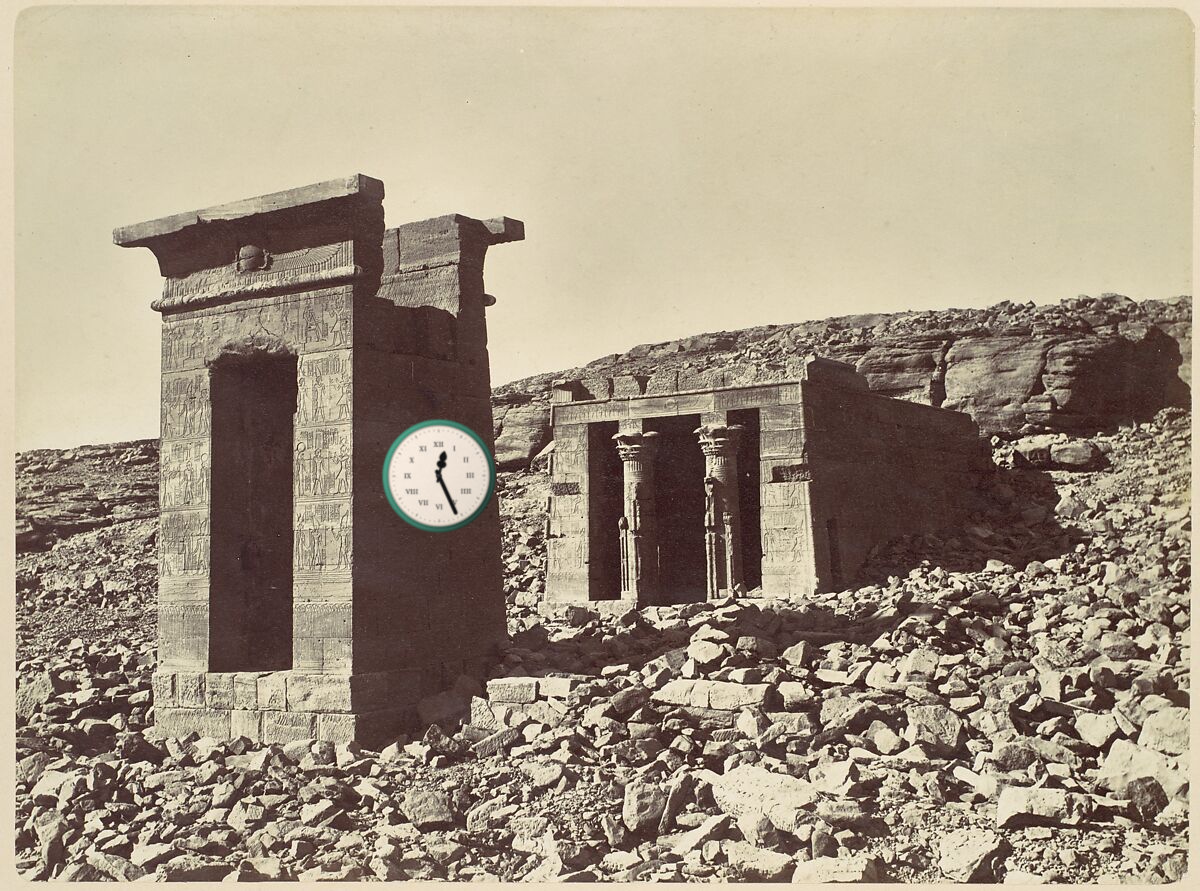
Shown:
12 h 26 min
